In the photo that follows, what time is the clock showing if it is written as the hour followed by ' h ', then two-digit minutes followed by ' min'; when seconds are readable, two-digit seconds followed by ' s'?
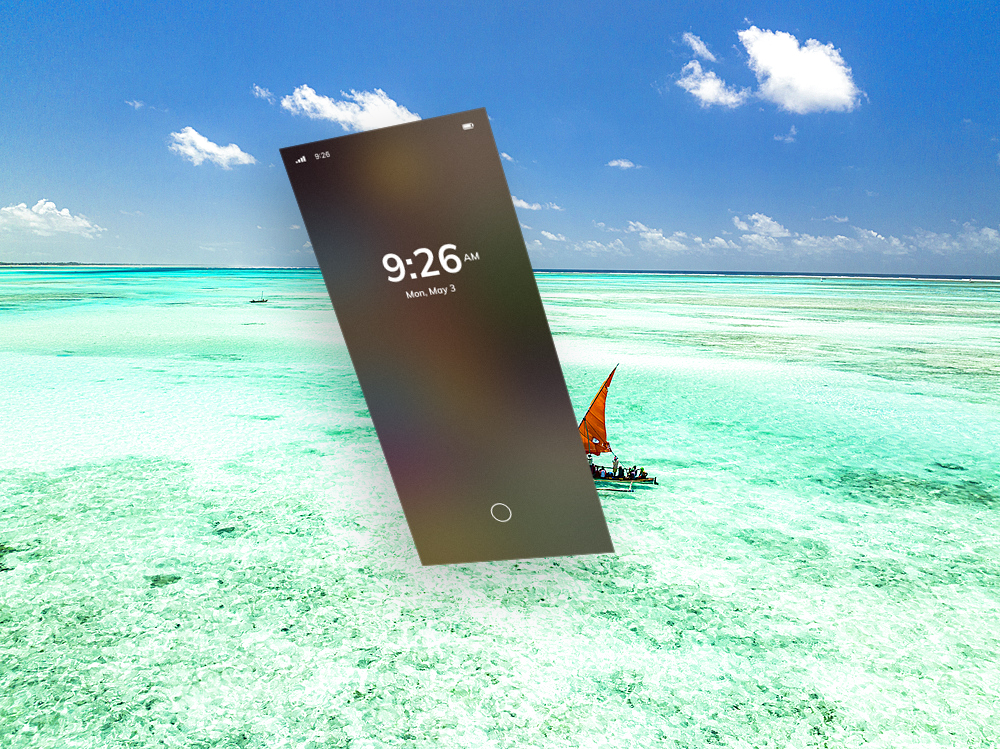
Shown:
9 h 26 min
